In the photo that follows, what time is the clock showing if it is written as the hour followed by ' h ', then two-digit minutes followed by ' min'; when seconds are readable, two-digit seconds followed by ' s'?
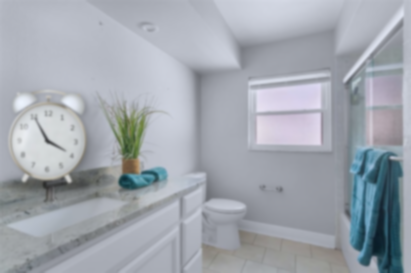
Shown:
3 h 55 min
